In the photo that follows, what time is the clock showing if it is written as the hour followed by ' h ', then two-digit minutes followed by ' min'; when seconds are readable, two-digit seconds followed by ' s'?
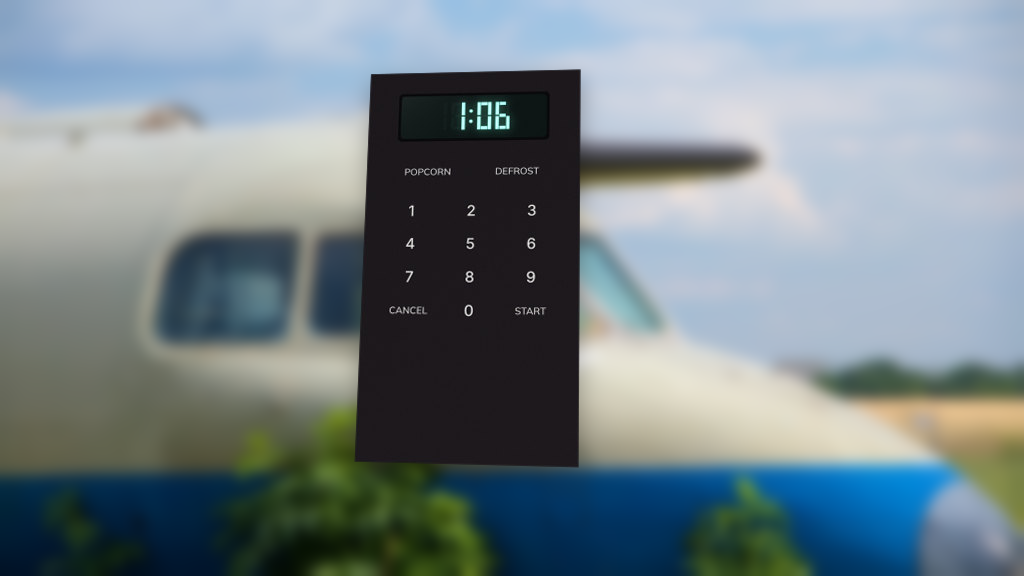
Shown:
1 h 06 min
